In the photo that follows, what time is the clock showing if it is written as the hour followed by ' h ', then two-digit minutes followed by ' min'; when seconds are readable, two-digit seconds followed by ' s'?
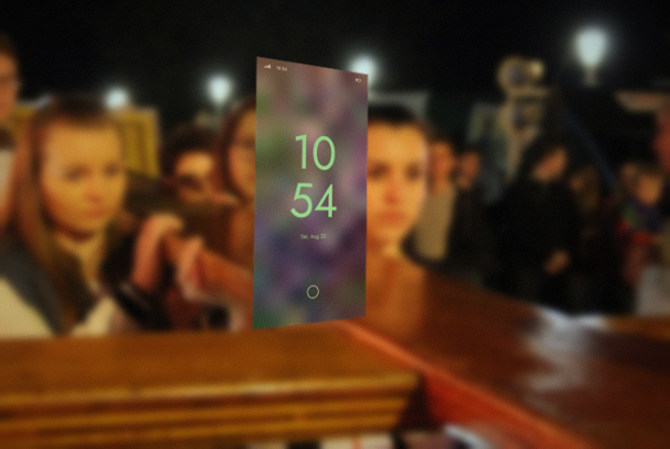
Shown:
10 h 54 min
